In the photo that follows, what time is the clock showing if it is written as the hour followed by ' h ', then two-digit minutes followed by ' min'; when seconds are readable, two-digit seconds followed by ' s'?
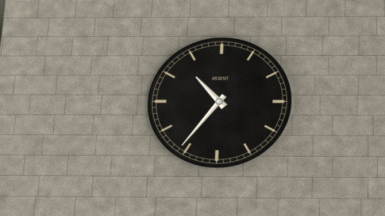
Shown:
10 h 36 min
